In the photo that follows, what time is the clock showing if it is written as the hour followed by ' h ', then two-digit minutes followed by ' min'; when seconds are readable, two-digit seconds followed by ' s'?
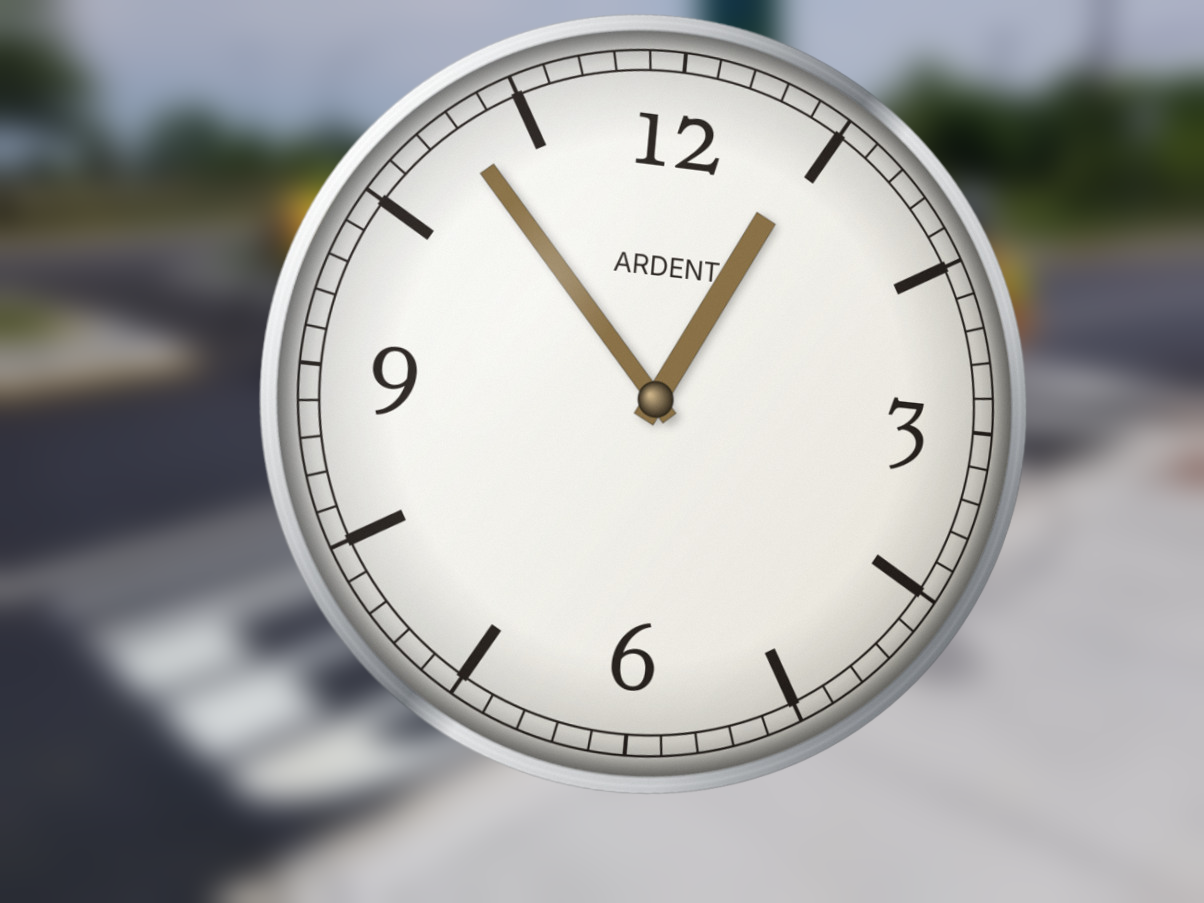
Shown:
12 h 53 min
